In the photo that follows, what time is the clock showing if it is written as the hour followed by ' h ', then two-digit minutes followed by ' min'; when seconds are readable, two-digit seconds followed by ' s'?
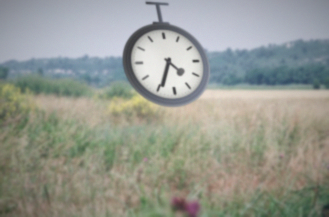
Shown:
4 h 34 min
